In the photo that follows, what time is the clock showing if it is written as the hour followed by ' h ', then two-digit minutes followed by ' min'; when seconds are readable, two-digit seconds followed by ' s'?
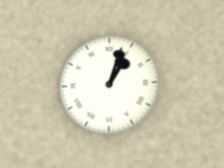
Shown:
1 h 03 min
